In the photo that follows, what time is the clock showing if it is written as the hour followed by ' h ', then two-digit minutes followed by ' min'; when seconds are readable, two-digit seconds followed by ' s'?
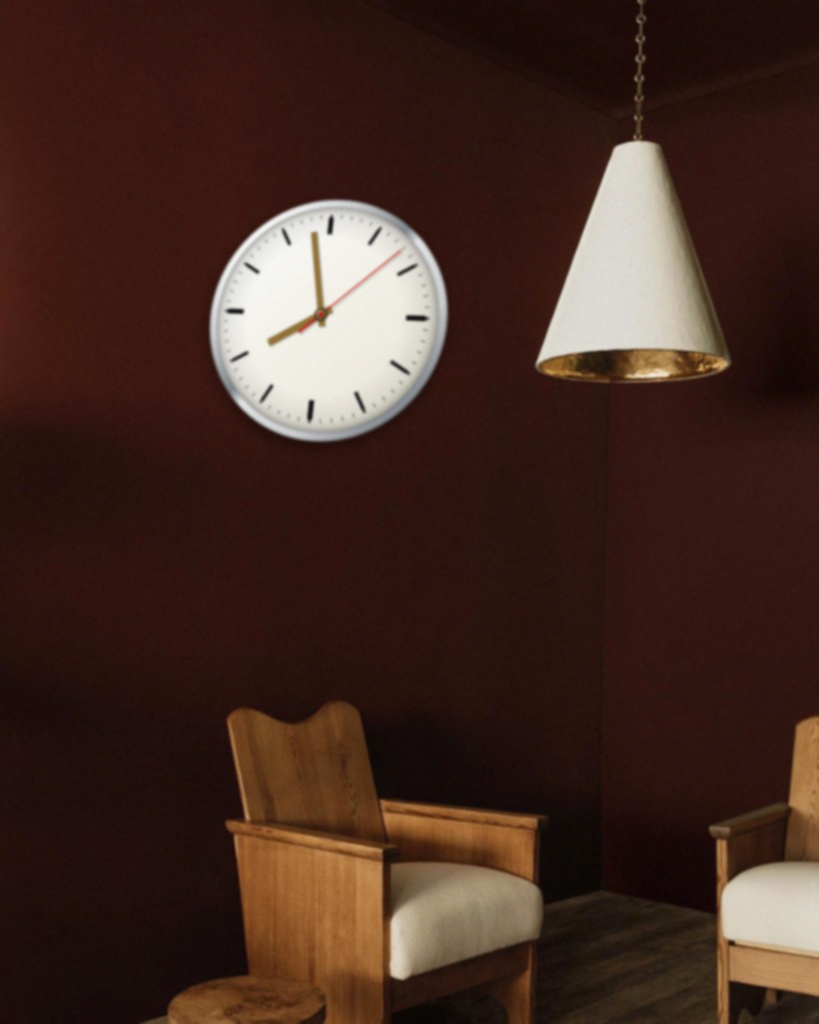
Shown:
7 h 58 min 08 s
